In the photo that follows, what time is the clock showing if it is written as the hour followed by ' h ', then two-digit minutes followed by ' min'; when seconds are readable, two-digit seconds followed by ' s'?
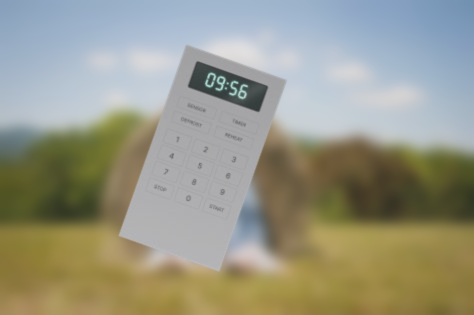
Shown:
9 h 56 min
